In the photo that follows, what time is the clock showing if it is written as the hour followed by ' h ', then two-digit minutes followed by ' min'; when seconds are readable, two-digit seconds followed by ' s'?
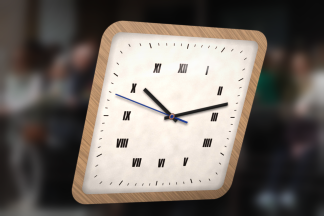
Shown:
10 h 12 min 48 s
